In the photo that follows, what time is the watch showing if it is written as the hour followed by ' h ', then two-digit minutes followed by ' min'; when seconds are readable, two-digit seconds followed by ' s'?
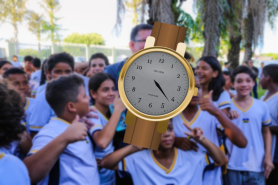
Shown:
4 h 22 min
